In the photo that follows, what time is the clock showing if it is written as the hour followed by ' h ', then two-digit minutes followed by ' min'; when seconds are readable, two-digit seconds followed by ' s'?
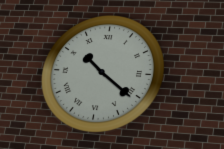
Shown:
10 h 21 min
